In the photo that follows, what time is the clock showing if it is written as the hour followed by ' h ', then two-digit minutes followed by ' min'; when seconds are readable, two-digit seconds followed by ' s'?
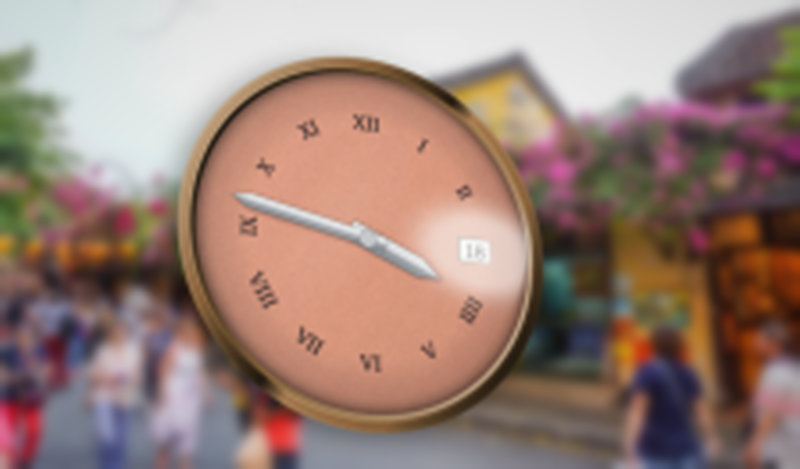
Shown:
3 h 47 min
